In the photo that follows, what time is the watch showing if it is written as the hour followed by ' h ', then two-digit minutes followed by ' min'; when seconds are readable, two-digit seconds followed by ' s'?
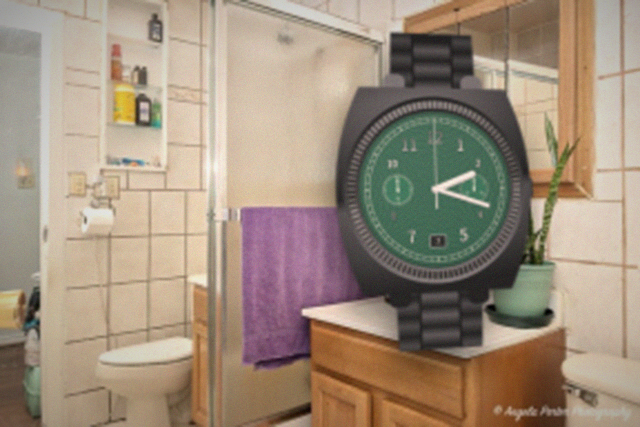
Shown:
2 h 18 min
